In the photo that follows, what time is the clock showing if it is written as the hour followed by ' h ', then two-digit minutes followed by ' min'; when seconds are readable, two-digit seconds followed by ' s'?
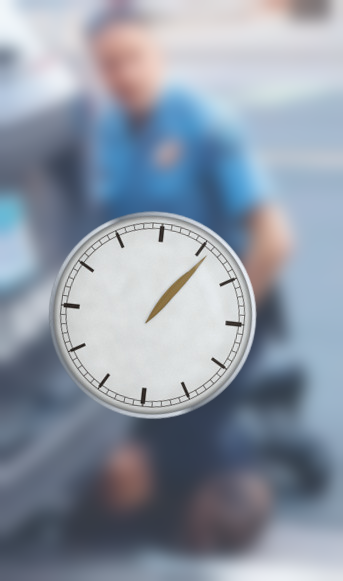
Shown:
1 h 06 min
